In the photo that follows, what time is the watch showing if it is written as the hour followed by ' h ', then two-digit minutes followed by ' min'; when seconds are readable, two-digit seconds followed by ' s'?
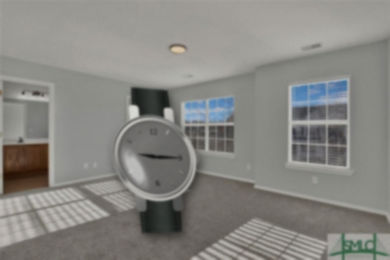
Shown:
9 h 15 min
